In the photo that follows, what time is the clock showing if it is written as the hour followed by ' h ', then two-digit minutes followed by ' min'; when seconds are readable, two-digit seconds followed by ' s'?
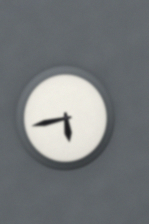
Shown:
5 h 43 min
